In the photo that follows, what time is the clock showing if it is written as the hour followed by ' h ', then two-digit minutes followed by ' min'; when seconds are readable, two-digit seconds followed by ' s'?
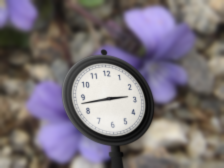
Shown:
2 h 43 min
